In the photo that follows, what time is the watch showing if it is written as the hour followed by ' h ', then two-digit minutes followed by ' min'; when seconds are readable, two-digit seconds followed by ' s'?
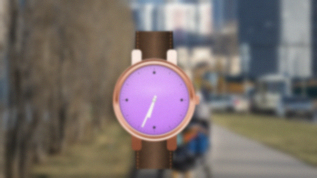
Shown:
6 h 34 min
